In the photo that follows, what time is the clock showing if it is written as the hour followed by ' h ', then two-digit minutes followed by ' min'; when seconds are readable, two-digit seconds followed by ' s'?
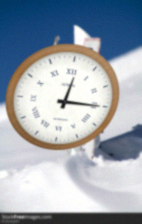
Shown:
12 h 15 min
